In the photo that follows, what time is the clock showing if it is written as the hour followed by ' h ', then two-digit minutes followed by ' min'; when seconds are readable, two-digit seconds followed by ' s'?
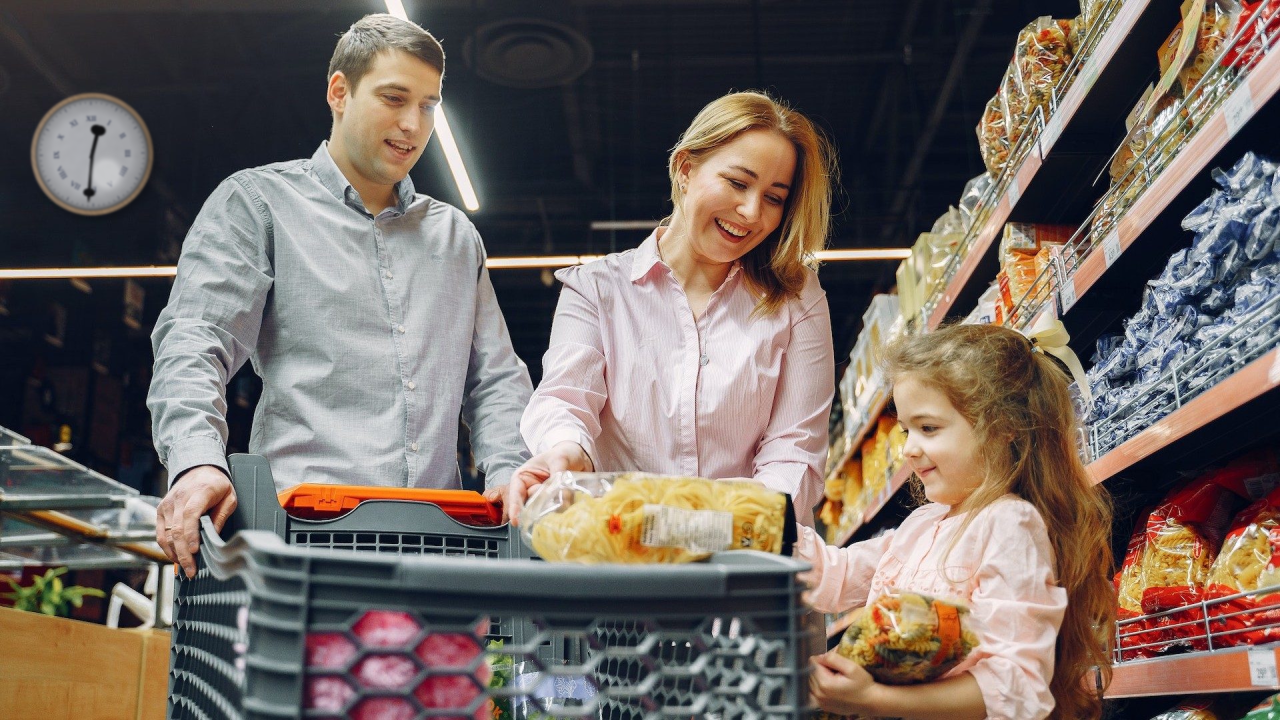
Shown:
12 h 31 min
